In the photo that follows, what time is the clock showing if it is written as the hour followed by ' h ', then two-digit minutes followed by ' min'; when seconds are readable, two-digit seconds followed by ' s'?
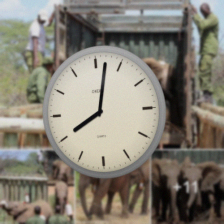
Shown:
8 h 02 min
